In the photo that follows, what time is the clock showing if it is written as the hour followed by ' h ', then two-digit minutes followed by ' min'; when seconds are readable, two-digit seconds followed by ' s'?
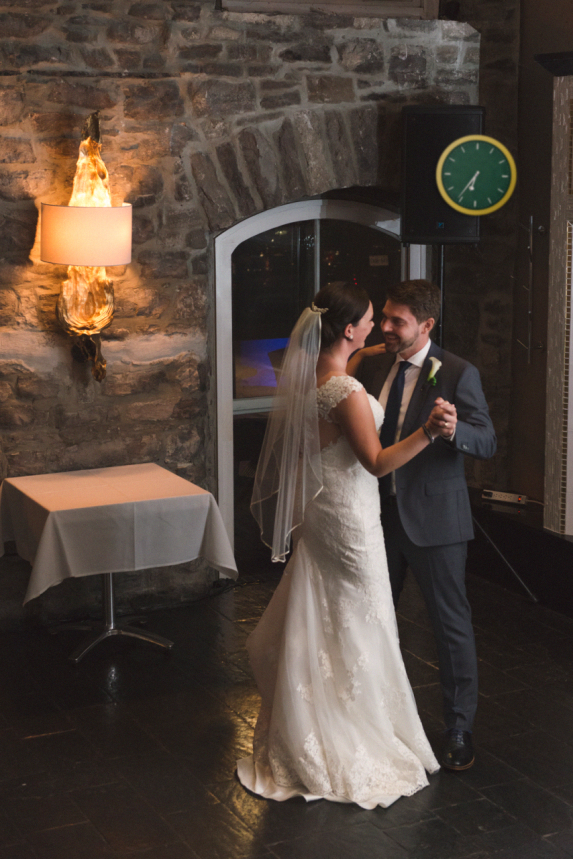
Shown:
6 h 36 min
